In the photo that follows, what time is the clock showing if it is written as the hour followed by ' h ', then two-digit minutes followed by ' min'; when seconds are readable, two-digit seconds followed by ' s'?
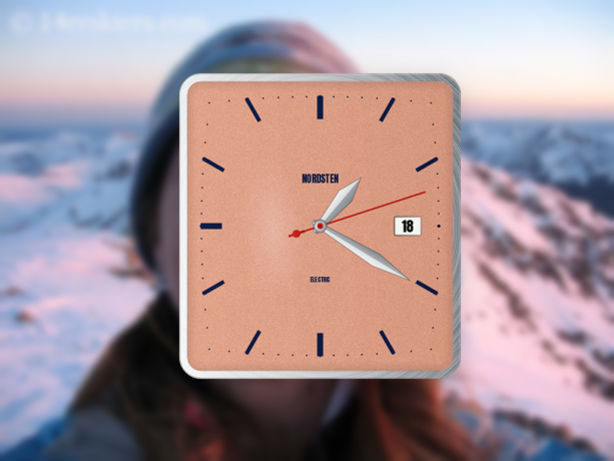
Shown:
1 h 20 min 12 s
